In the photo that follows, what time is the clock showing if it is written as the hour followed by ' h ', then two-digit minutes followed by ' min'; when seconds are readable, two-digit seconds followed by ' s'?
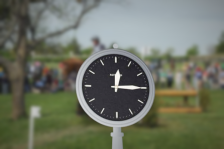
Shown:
12 h 15 min
